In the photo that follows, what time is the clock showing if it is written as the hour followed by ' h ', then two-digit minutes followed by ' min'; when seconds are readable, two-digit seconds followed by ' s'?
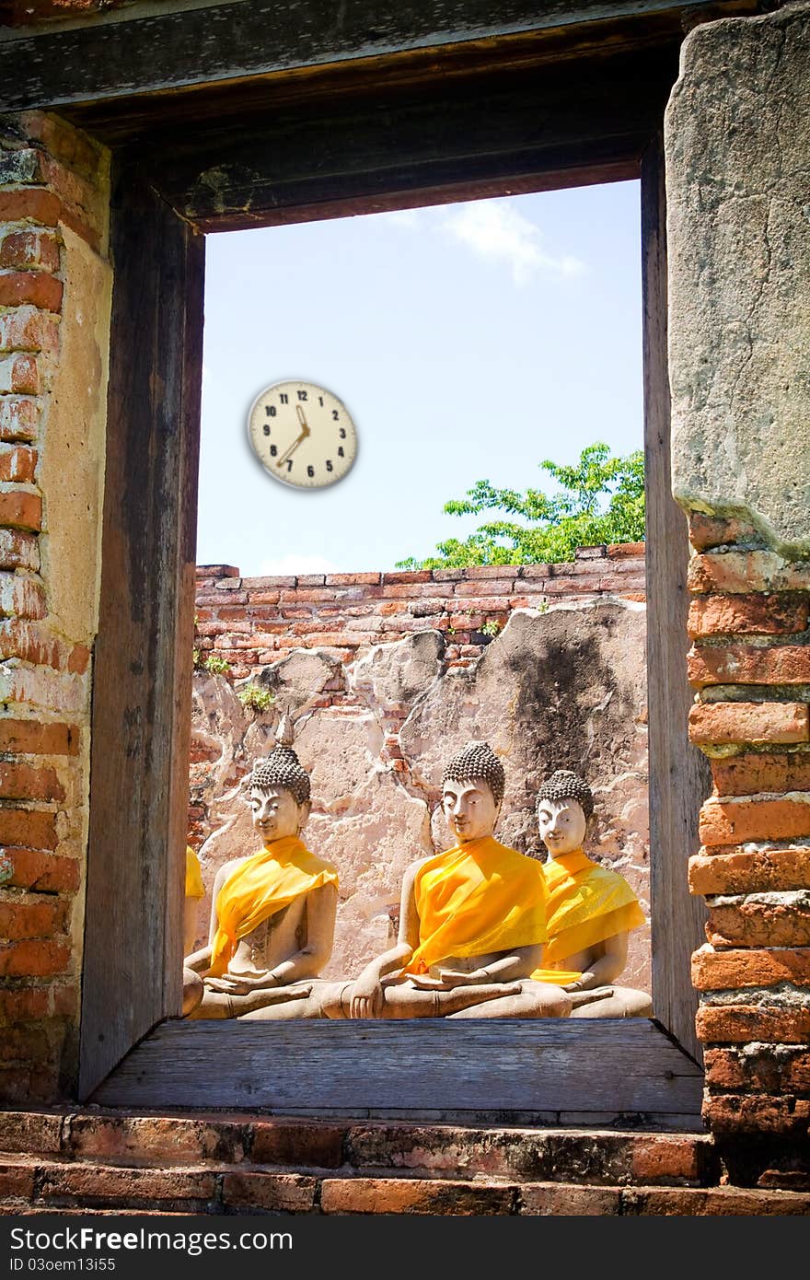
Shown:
11 h 37 min
